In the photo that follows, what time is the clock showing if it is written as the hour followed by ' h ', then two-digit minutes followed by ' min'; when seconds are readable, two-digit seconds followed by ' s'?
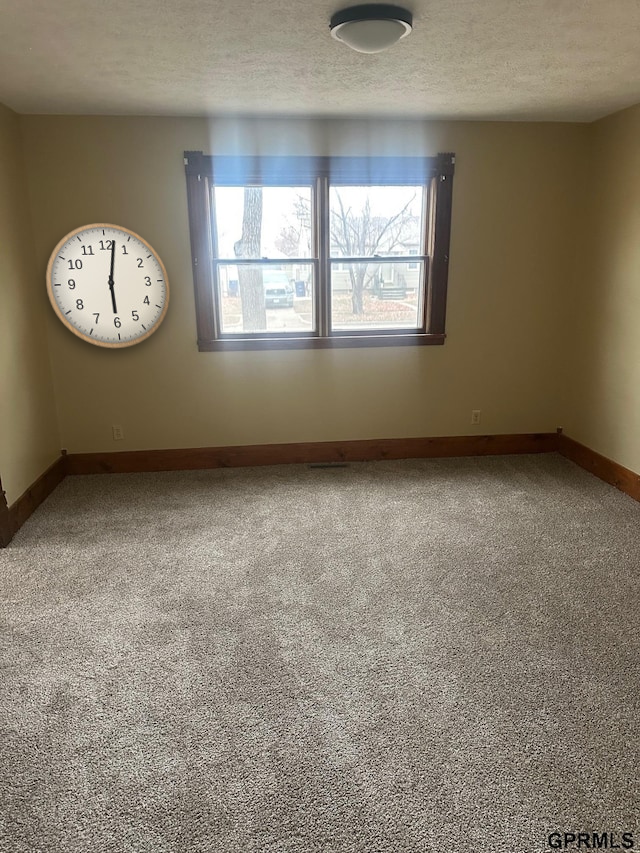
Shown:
6 h 02 min
